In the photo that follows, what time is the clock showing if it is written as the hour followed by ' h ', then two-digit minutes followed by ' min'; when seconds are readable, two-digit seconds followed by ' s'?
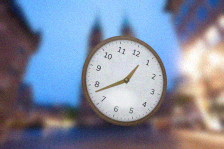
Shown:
12 h 38 min
